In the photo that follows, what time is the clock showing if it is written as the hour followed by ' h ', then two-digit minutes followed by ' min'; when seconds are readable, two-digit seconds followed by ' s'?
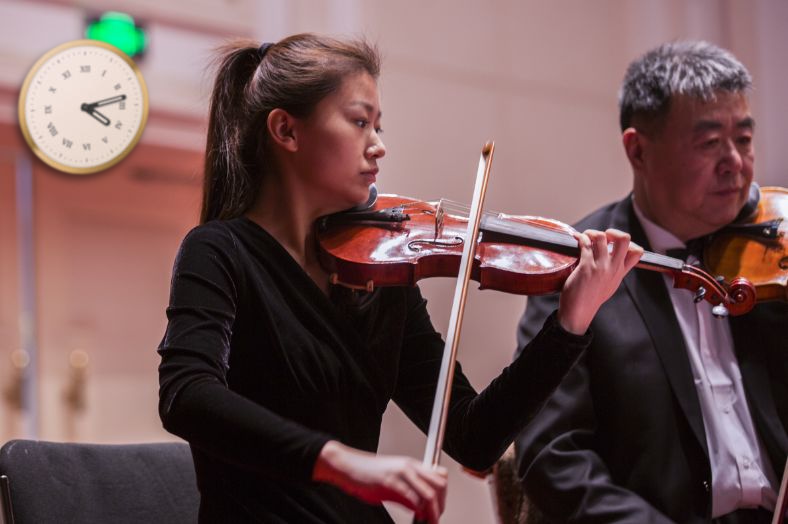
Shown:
4 h 13 min
